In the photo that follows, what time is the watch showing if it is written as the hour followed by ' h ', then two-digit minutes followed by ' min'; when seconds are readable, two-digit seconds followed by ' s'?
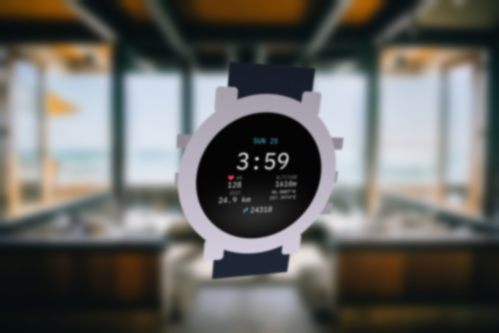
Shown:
3 h 59 min
